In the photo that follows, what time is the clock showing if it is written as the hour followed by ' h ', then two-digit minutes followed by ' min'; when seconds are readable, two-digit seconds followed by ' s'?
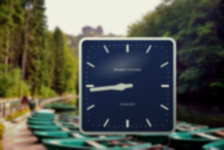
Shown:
8 h 44 min
